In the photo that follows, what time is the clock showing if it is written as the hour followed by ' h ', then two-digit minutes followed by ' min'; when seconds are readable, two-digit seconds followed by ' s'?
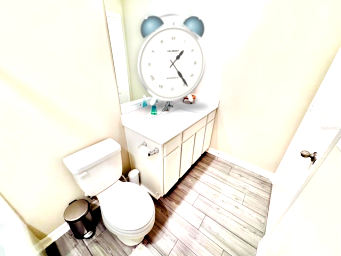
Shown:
1 h 24 min
